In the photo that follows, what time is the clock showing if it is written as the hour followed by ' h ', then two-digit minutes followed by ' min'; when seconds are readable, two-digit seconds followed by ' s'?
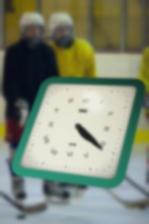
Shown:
4 h 21 min
